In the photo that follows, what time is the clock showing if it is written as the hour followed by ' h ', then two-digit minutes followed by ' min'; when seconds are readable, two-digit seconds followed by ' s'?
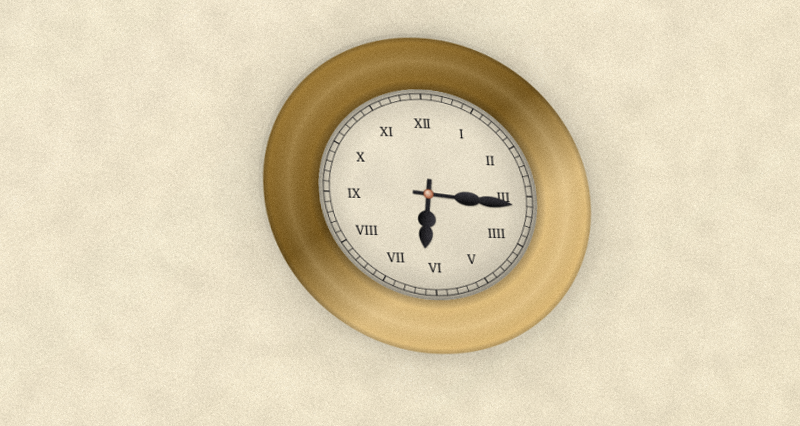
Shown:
6 h 16 min
